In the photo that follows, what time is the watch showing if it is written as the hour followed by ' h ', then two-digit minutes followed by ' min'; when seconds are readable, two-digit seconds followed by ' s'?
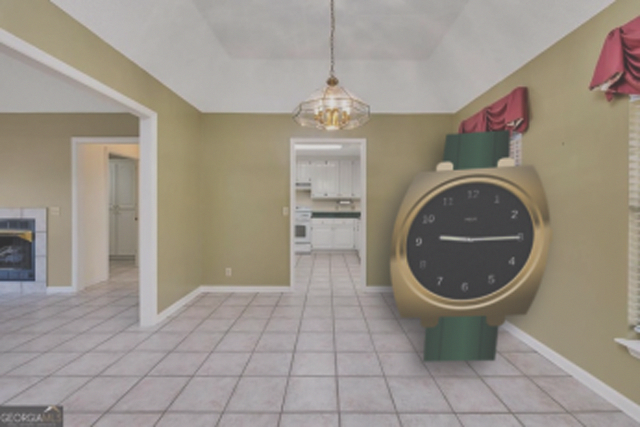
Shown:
9 h 15 min
